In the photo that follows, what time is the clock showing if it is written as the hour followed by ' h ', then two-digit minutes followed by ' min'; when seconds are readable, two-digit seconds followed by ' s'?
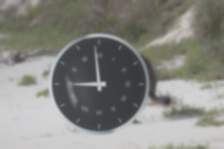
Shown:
8 h 59 min
